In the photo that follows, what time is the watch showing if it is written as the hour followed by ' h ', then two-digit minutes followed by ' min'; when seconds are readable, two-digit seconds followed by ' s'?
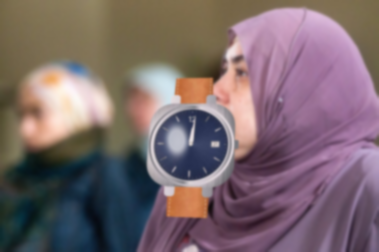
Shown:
12 h 01 min
